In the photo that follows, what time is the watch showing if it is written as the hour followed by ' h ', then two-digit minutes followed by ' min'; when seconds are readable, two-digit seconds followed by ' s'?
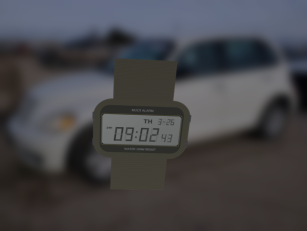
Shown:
9 h 02 min 43 s
